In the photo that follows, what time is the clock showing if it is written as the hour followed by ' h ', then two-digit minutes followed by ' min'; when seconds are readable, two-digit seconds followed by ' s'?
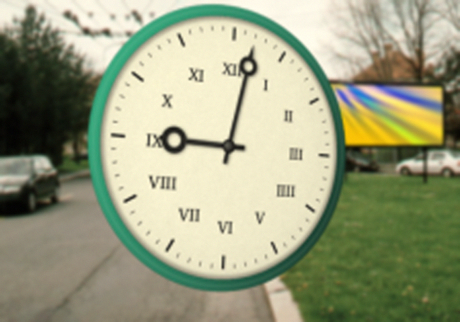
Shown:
9 h 02 min
